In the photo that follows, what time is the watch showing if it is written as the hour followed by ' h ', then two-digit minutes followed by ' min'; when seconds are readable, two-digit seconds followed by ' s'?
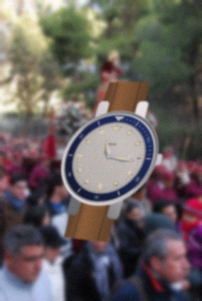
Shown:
11 h 16 min
